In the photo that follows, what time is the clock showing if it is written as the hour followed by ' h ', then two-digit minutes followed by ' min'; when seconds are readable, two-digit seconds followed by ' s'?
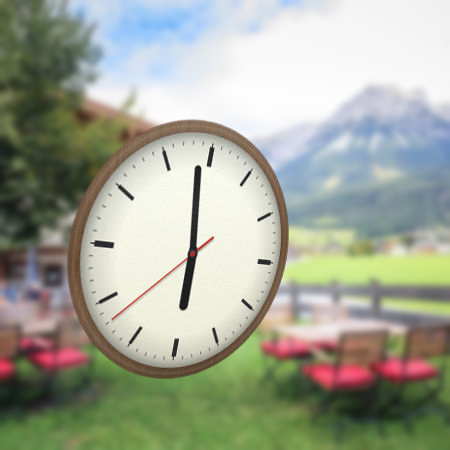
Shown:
5 h 58 min 38 s
